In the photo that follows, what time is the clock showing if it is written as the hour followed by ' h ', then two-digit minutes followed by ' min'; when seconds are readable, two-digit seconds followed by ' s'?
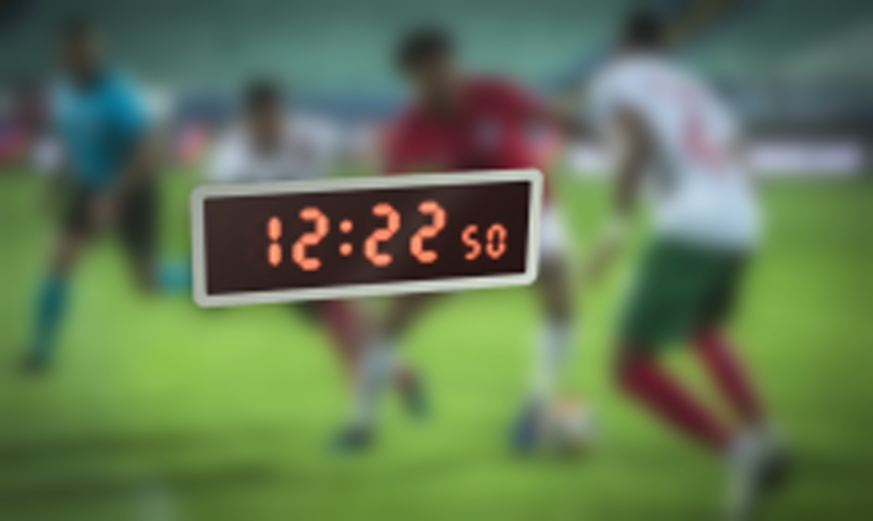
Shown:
12 h 22 min 50 s
